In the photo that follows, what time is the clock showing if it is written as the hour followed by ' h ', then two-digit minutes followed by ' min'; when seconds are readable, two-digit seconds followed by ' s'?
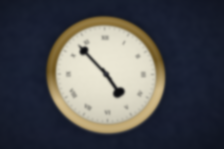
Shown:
4 h 53 min
